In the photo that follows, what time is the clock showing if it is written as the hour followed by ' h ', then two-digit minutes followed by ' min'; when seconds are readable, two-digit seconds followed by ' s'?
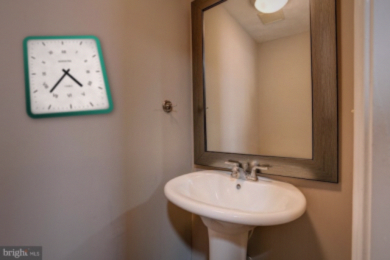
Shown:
4 h 37 min
